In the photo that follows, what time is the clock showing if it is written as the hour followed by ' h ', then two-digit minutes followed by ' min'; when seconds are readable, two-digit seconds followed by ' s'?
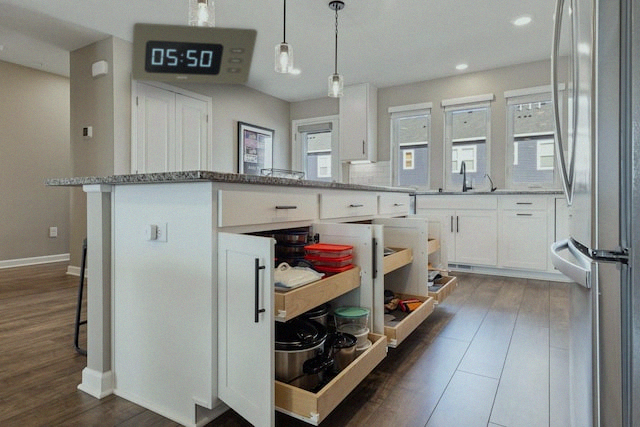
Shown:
5 h 50 min
